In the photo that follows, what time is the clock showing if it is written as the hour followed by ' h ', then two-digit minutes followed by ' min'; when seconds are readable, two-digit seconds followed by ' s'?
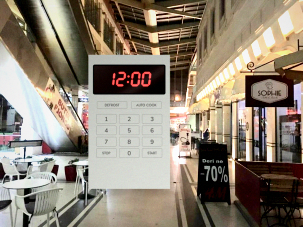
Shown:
12 h 00 min
